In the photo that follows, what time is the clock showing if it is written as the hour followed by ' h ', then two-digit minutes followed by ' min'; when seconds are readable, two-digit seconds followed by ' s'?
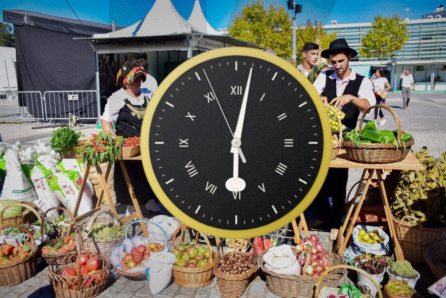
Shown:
6 h 01 min 56 s
